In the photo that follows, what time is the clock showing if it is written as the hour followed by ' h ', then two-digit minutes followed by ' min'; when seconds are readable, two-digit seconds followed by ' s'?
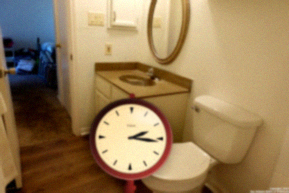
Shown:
2 h 16 min
